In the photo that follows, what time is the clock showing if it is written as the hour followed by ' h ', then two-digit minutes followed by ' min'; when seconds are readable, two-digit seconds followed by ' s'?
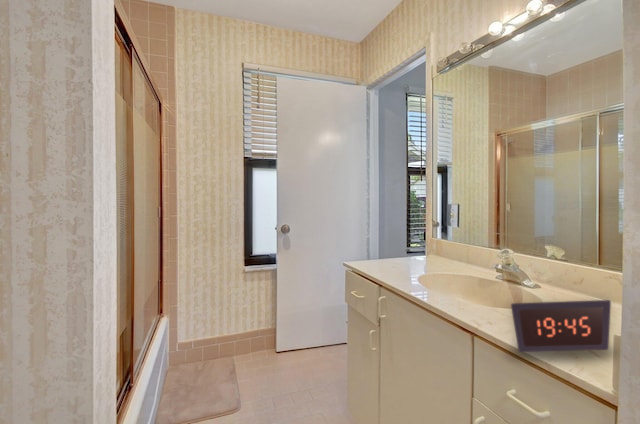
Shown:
19 h 45 min
